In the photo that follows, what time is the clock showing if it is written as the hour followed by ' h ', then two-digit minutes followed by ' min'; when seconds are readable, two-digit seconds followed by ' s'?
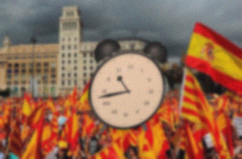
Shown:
10 h 43 min
